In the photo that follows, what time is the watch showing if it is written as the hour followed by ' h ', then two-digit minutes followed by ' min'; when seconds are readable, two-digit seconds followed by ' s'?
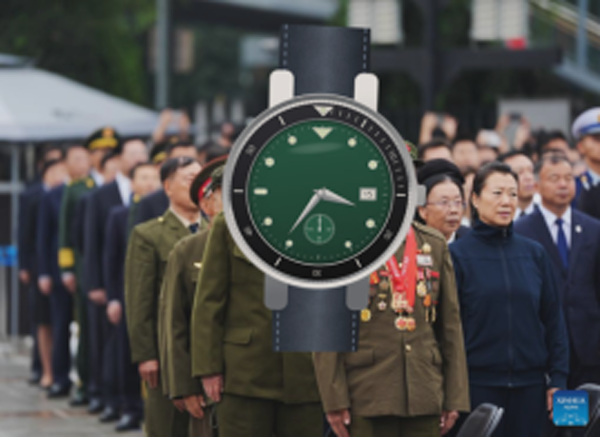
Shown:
3 h 36 min
